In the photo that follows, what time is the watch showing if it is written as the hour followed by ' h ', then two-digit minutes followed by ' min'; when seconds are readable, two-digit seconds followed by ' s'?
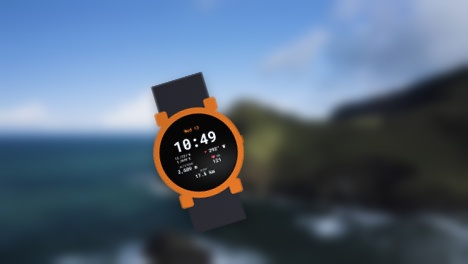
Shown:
10 h 49 min
